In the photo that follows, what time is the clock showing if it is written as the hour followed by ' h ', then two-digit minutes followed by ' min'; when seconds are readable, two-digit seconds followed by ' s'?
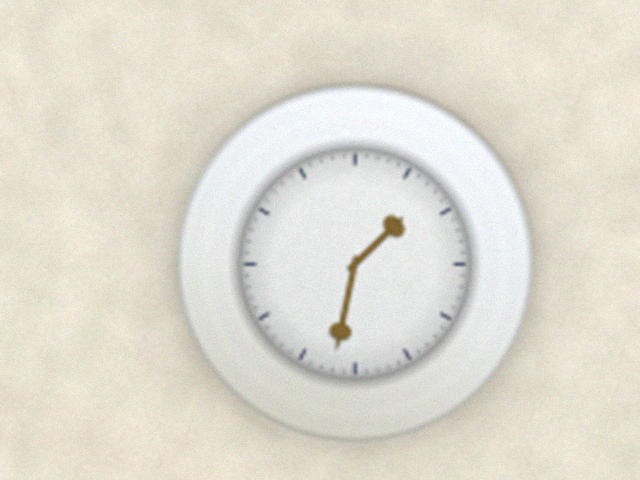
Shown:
1 h 32 min
